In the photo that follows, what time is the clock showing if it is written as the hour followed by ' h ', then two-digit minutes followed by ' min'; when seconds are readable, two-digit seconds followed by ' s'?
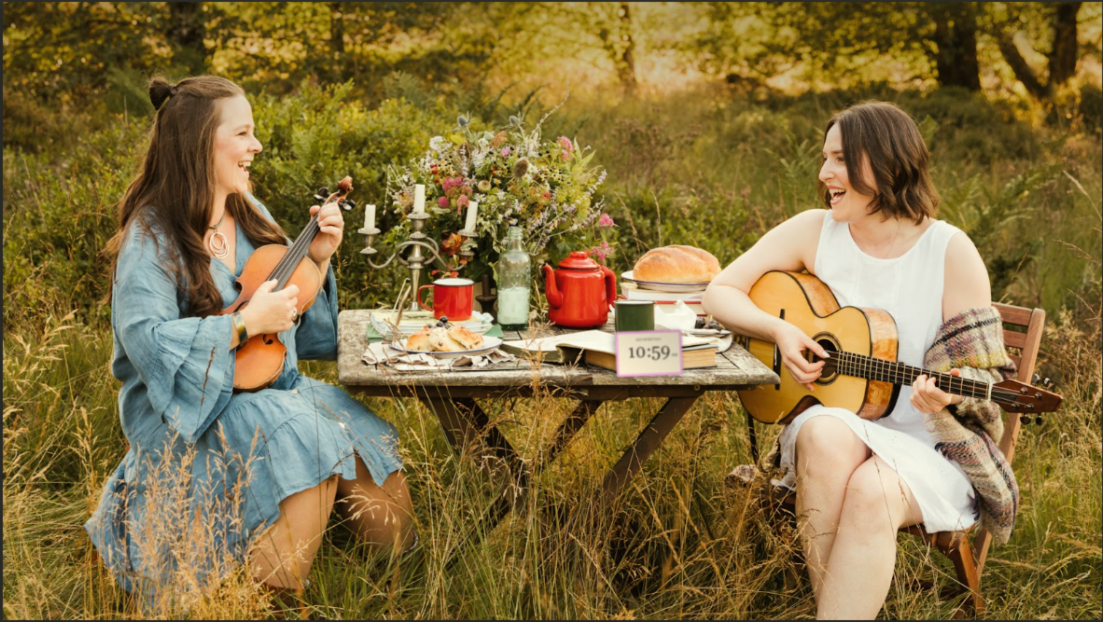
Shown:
10 h 59 min
